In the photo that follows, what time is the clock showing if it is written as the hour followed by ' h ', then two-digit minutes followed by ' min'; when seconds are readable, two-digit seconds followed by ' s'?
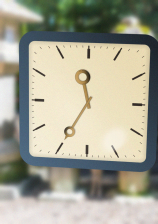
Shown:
11 h 35 min
